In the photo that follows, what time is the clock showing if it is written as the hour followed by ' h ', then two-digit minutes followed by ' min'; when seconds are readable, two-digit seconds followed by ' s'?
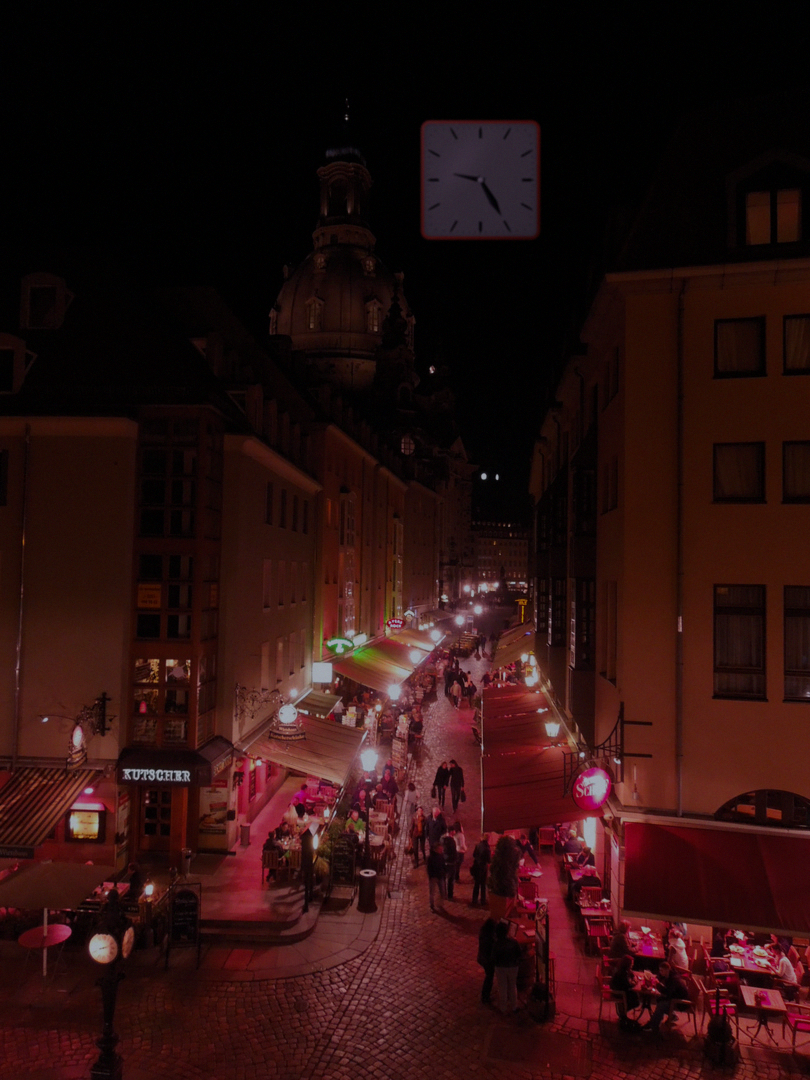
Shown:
9 h 25 min
